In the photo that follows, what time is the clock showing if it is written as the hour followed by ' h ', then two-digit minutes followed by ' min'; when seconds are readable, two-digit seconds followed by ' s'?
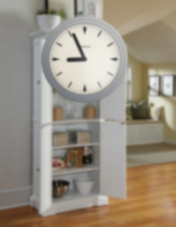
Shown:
8 h 56 min
